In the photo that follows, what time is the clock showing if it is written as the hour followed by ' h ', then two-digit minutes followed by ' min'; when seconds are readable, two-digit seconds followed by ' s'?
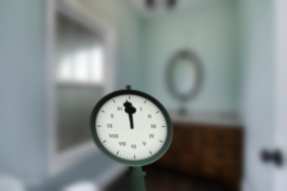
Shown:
11 h 59 min
